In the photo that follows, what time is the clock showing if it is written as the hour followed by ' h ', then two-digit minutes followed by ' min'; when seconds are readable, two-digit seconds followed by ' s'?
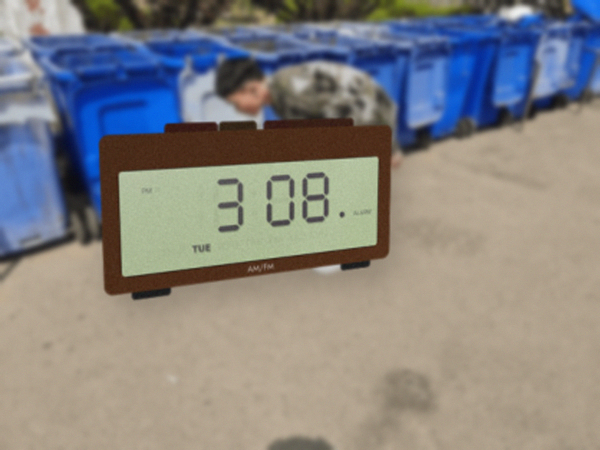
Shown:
3 h 08 min
